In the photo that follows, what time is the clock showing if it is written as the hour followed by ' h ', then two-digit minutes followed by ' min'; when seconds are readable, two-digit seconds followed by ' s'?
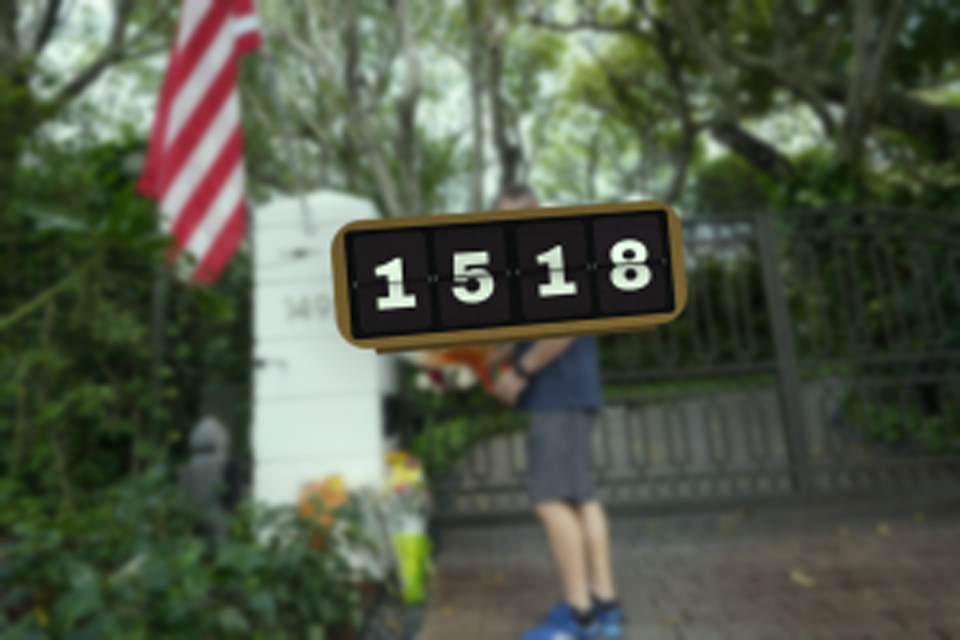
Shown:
15 h 18 min
